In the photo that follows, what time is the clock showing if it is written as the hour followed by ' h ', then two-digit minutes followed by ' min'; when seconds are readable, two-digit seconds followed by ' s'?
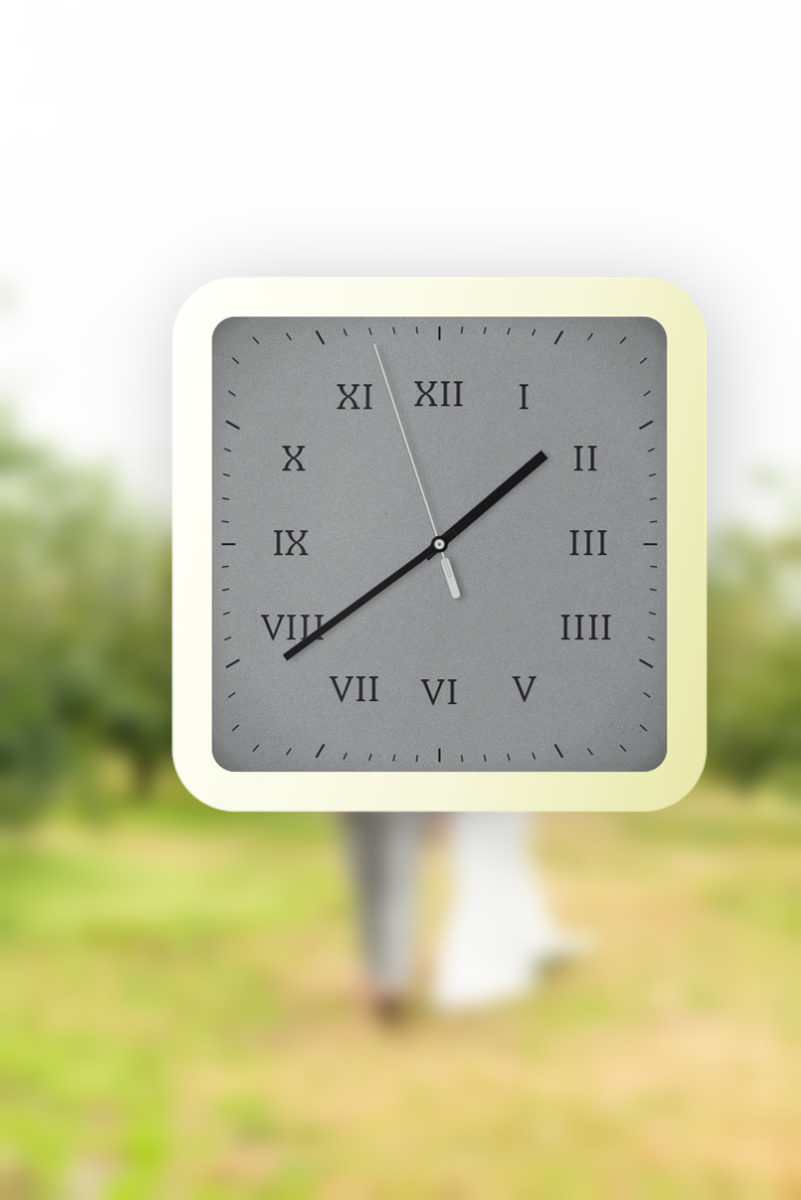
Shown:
1 h 38 min 57 s
